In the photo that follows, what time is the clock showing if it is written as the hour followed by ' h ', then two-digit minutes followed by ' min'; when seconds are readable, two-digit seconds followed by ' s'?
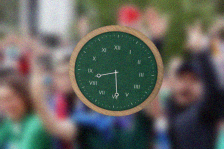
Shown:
8 h 29 min
